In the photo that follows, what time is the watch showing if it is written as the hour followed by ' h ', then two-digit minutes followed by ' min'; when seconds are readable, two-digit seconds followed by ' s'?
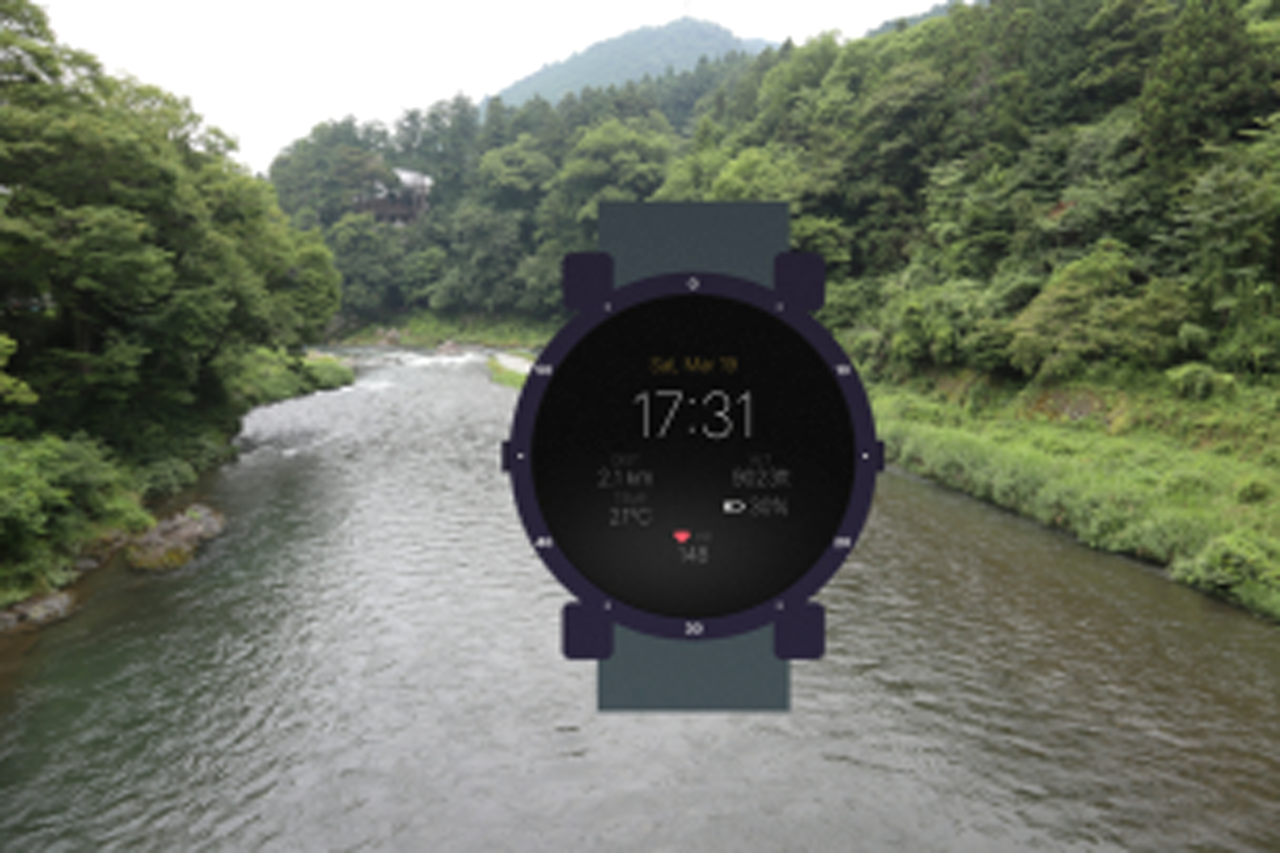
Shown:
17 h 31 min
